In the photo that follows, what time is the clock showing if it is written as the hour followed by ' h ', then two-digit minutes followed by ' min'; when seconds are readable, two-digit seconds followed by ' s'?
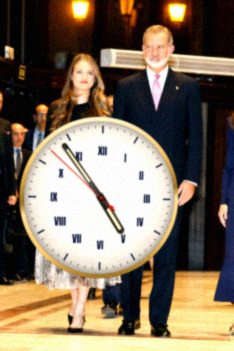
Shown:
4 h 53 min 52 s
